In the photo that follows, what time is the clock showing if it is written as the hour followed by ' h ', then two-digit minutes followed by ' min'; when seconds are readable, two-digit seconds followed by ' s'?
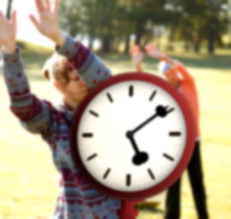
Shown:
5 h 09 min
